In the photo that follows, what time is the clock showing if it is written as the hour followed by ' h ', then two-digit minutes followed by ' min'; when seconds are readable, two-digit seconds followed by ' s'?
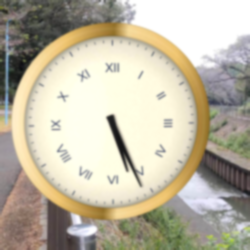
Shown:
5 h 26 min
